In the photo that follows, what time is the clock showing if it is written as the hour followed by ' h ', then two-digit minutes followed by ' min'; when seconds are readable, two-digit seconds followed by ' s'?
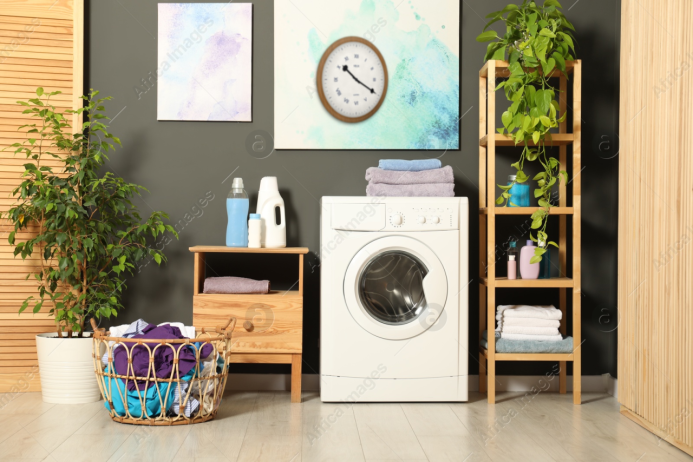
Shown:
10 h 20 min
